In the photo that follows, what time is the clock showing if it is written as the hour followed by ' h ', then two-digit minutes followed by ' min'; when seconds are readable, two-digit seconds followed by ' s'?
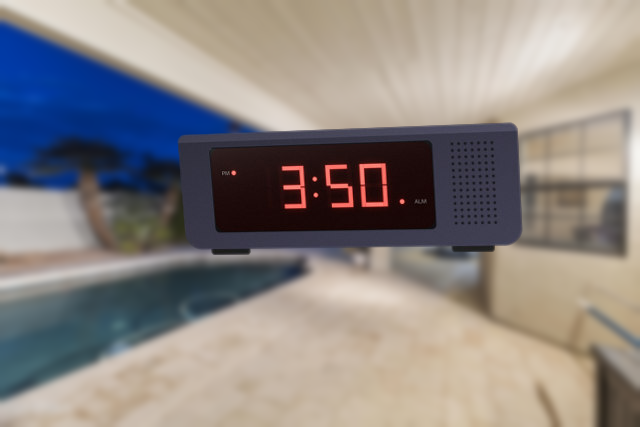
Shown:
3 h 50 min
